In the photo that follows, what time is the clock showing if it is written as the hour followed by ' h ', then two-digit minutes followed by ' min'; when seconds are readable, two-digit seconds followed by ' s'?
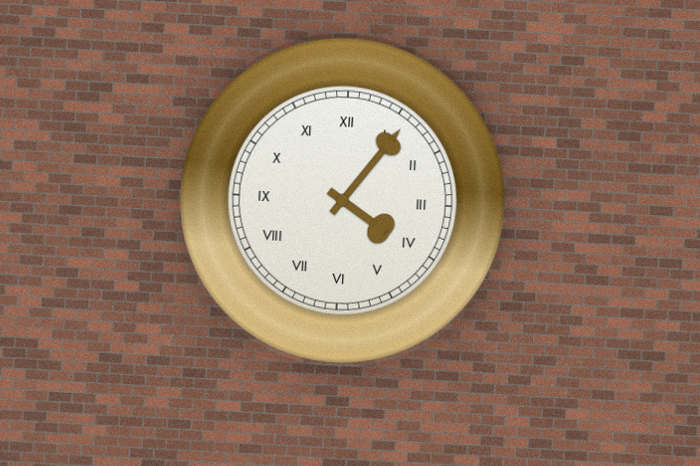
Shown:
4 h 06 min
